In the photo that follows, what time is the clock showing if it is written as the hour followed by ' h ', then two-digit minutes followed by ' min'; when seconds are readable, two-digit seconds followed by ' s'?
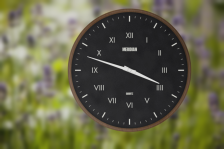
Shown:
3 h 48 min
